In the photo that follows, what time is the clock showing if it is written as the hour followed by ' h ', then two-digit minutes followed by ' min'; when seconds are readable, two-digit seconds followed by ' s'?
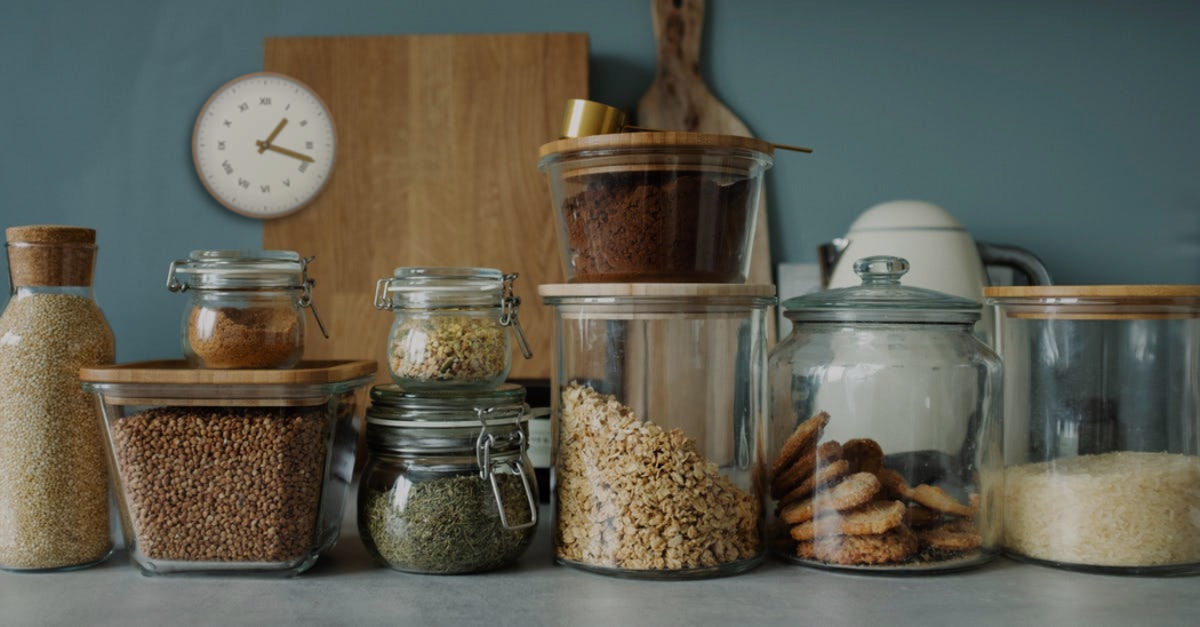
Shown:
1 h 18 min
